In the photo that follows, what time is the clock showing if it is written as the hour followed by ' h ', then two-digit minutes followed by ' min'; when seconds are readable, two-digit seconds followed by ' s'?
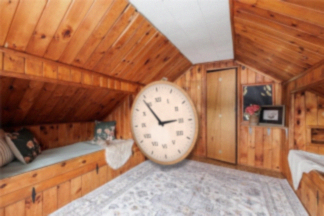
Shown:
2 h 54 min
